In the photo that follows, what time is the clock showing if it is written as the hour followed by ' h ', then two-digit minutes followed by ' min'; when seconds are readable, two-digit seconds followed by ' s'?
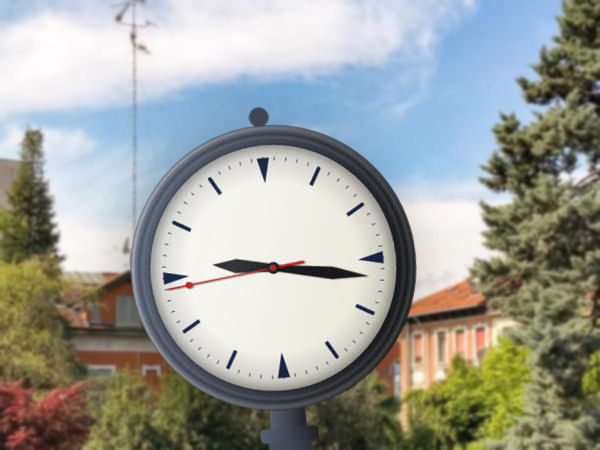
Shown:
9 h 16 min 44 s
